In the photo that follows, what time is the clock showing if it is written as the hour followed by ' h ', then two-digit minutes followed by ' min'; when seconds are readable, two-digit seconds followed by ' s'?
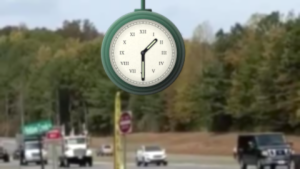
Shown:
1 h 30 min
